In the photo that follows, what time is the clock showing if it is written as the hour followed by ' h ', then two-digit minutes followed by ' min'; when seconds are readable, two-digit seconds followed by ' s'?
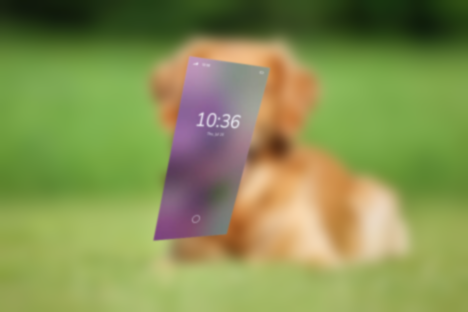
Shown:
10 h 36 min
